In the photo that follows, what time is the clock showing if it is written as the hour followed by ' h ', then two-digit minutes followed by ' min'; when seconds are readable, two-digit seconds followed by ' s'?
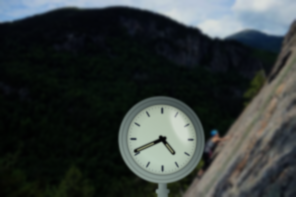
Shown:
4 h 41 min
